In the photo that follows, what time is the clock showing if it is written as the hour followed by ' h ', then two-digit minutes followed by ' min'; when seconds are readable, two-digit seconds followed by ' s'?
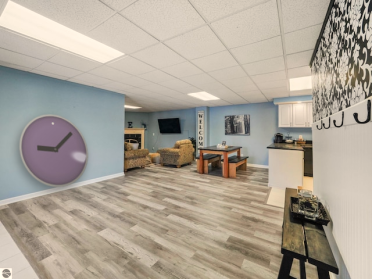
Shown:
9 h 08 min
